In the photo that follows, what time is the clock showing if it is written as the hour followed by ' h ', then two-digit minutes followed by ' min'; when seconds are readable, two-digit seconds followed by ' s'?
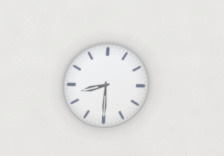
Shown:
8 h 30 min
